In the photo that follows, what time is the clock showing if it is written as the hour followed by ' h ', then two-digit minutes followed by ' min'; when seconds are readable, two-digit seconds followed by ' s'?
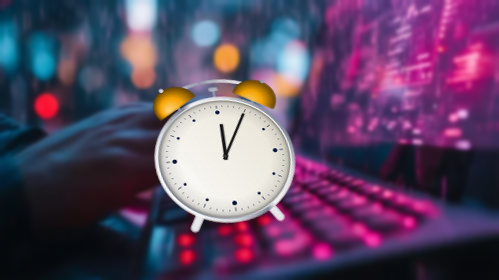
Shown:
12 h 05 min
